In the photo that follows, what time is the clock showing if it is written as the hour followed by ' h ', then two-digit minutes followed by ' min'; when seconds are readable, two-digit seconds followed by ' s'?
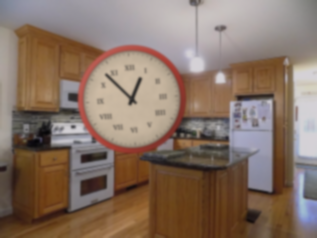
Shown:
12 h 53 min
